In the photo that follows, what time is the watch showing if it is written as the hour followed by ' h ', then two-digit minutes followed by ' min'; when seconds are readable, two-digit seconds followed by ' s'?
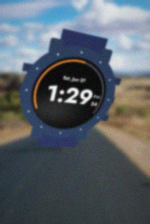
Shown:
1 h 29 min
